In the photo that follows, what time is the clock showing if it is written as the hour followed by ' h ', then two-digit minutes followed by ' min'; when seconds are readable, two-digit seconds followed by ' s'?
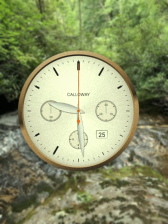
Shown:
9 h 29 min
